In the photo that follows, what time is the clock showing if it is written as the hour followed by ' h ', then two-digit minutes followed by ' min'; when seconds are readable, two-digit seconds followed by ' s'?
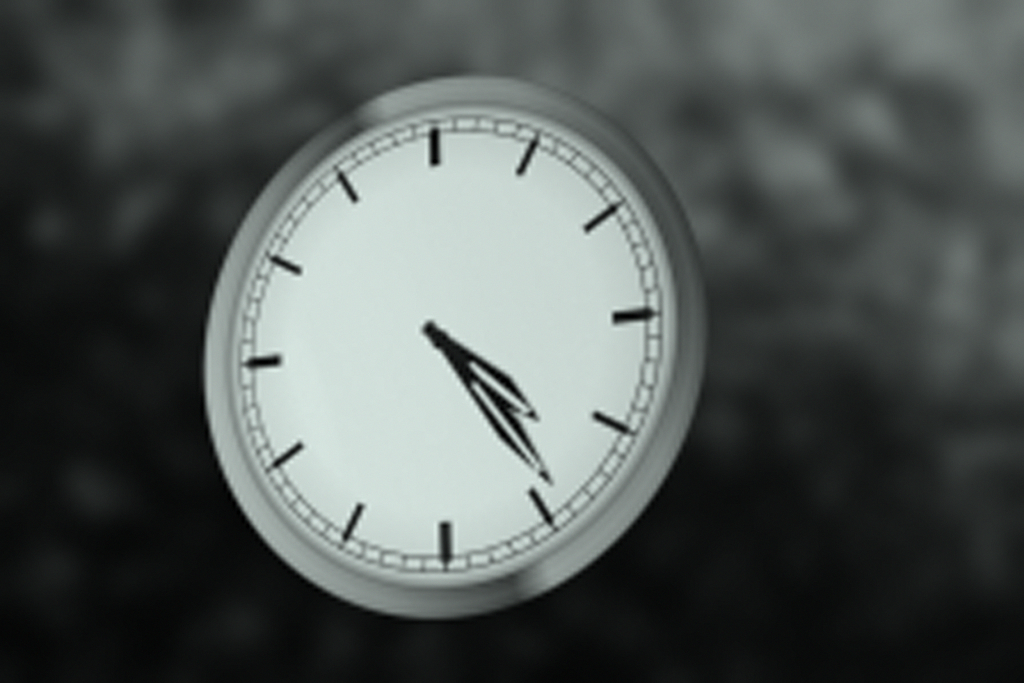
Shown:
4 h 24 min
